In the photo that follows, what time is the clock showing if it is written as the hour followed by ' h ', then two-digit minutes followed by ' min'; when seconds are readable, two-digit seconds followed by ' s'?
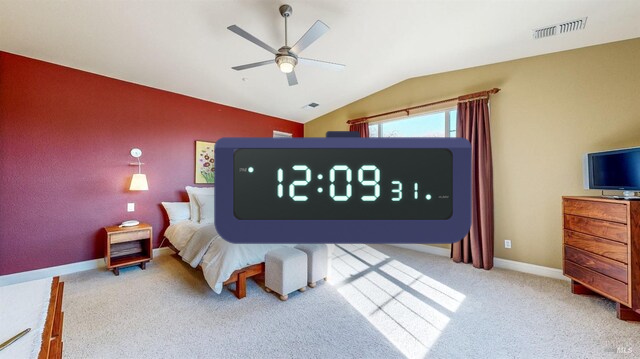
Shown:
12 h 09 min 31 s
